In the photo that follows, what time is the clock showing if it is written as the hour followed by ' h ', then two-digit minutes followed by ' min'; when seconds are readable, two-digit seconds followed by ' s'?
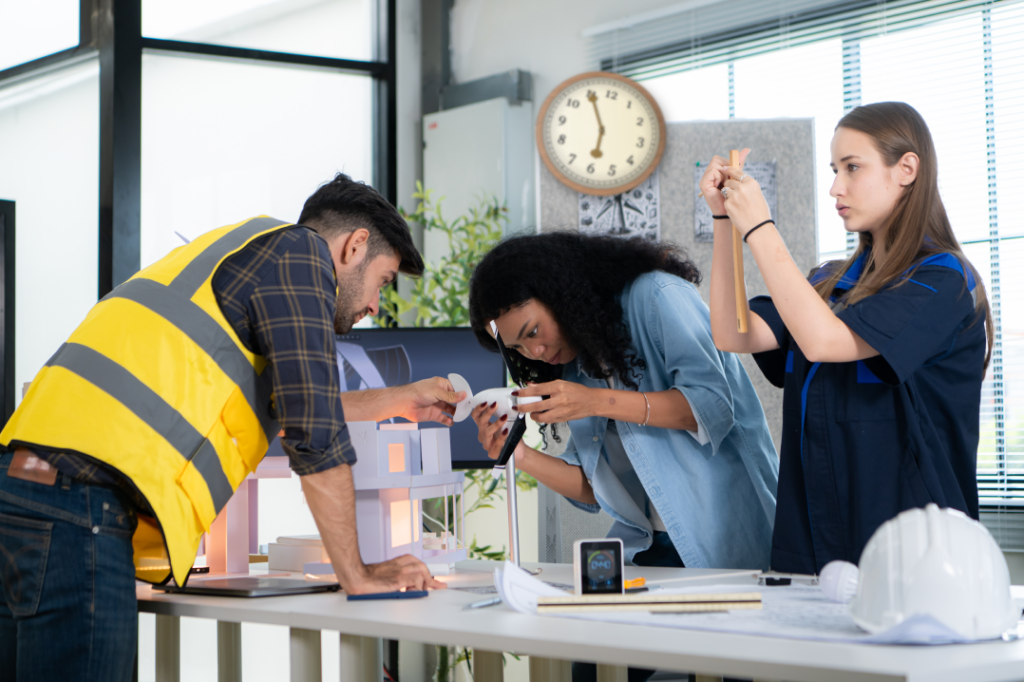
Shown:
5 h 55 min
